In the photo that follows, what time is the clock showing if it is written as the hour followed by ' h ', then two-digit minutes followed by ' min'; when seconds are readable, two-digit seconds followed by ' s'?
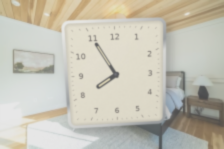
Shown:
7 h 55 min
